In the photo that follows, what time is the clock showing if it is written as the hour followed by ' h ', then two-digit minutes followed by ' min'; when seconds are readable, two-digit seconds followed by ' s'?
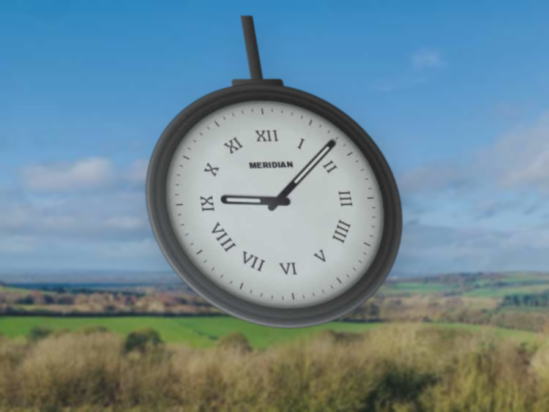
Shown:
9 h 08 min
